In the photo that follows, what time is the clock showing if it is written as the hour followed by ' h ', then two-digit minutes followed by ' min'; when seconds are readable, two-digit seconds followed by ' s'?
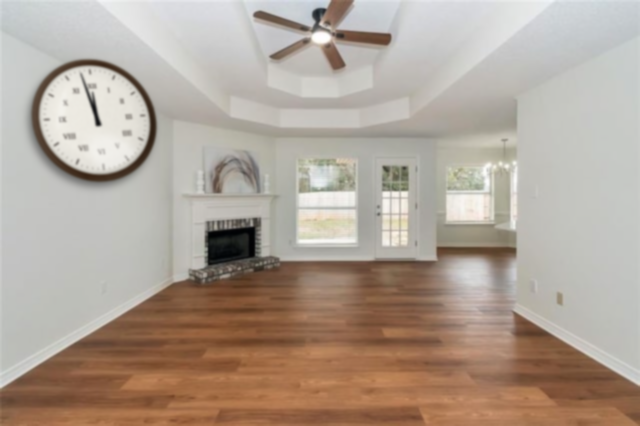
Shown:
11 h 58 min
